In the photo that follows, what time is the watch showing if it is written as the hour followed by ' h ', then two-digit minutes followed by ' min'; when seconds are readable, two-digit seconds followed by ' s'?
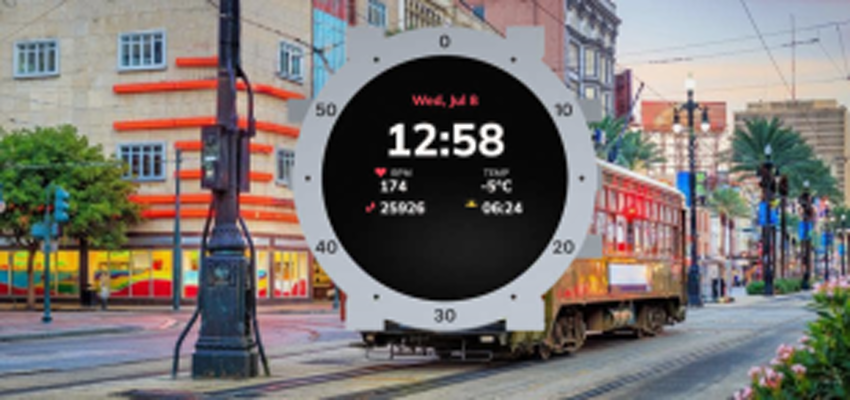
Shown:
12 h 58 min
